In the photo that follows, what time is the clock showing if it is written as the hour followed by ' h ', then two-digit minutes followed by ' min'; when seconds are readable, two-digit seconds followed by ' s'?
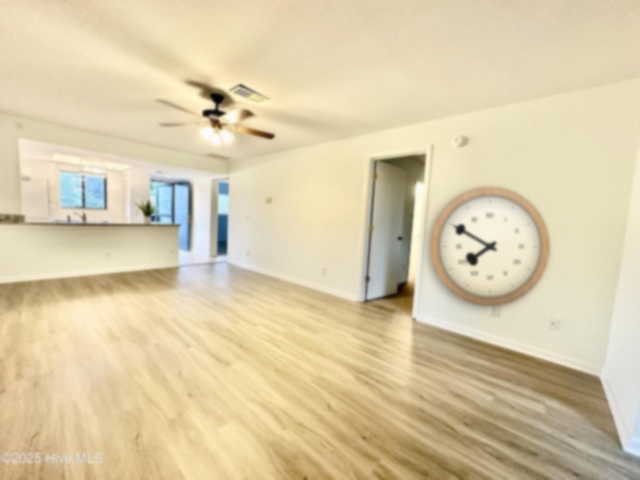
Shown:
7 h 50 min
